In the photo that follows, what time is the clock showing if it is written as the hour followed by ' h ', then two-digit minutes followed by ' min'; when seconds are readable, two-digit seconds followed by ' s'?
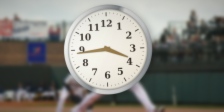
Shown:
3 h 44 min
